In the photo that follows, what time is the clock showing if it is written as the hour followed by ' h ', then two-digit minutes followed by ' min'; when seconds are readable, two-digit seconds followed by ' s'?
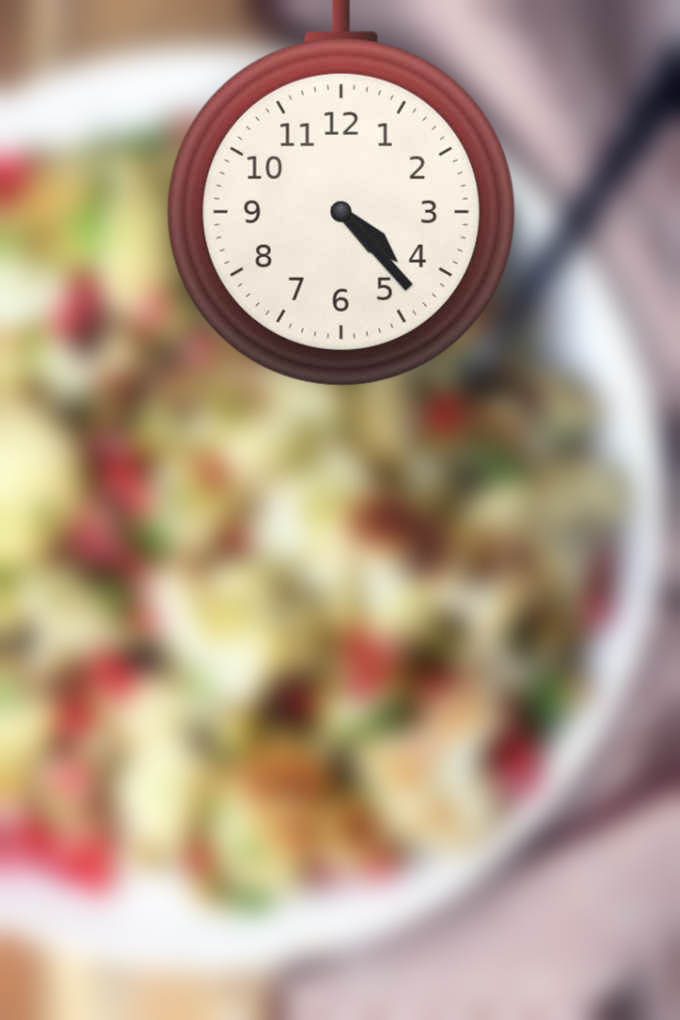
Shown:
4 h 23 min
